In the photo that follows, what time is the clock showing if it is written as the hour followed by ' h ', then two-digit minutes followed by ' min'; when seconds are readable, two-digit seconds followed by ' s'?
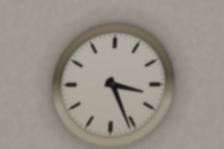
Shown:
3 h 26 min
